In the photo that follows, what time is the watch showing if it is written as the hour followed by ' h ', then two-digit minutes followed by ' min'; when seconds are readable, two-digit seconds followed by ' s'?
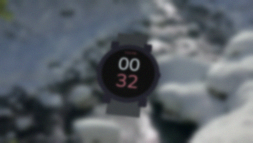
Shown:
0 h 32 min
